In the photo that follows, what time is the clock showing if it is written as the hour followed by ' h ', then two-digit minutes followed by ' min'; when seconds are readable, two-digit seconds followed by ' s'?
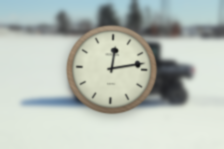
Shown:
12 h 13 min
